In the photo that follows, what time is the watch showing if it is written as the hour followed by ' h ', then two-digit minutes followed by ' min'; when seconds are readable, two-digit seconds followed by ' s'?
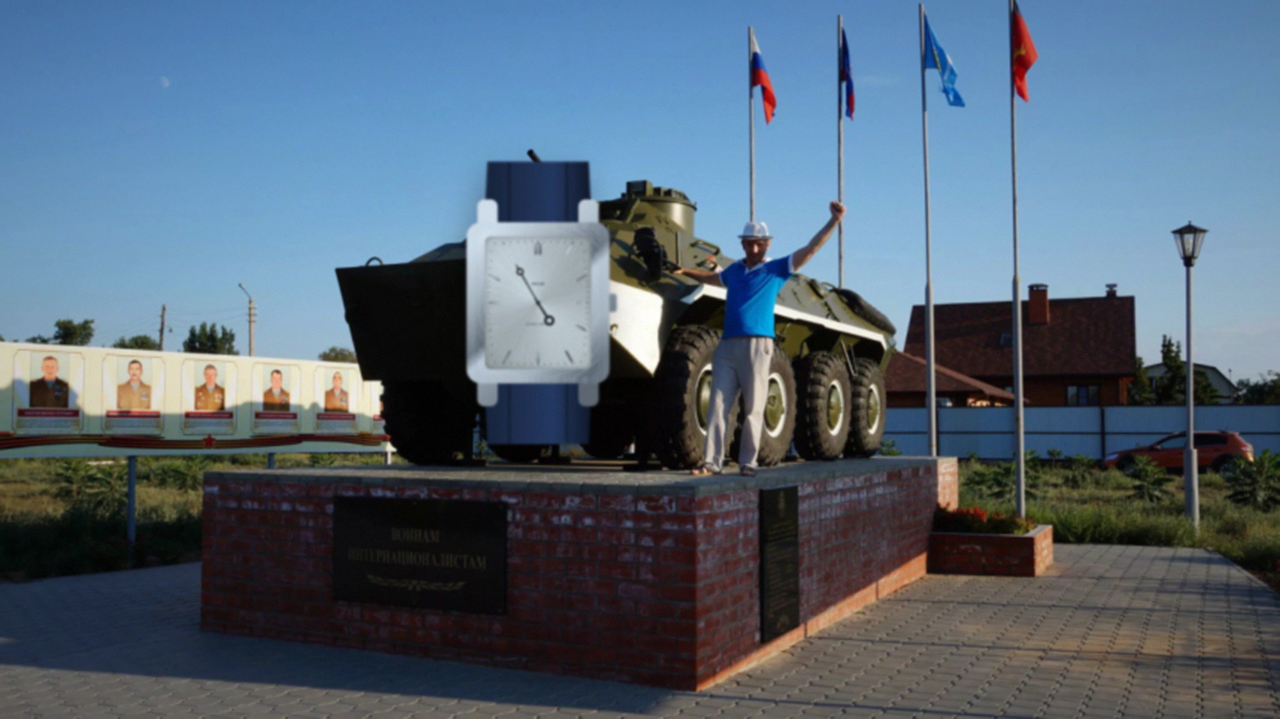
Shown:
4 h 55 min
